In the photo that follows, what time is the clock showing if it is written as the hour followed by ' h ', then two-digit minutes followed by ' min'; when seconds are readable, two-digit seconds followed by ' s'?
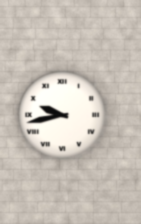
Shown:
9 h 43 min
